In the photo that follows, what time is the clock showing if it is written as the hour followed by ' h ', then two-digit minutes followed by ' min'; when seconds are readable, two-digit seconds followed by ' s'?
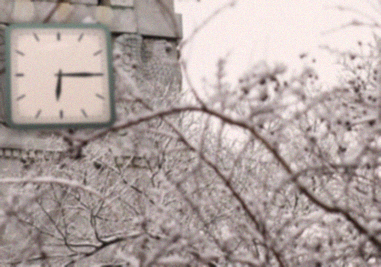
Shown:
6 h 15 min
